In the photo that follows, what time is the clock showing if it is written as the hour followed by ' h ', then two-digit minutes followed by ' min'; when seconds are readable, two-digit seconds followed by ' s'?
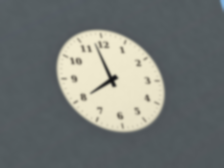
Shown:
7 h 58 min
